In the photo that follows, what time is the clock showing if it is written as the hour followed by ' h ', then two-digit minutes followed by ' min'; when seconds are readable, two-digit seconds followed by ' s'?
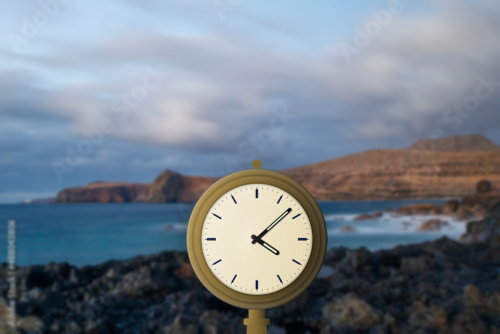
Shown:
4 h 08 min
